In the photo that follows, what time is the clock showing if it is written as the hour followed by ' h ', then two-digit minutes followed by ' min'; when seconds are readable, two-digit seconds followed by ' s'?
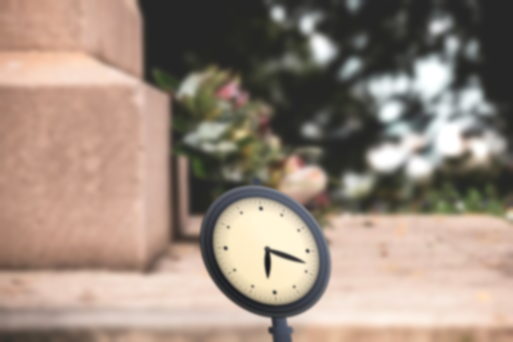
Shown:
6 h 18 min
